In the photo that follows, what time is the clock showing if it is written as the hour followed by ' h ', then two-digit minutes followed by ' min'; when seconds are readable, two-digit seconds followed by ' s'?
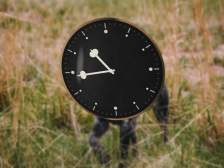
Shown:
10 h 44 min
